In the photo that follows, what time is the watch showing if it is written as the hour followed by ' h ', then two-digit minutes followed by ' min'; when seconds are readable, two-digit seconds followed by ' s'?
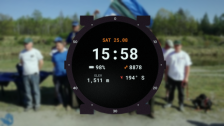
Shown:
15 h 58 min
